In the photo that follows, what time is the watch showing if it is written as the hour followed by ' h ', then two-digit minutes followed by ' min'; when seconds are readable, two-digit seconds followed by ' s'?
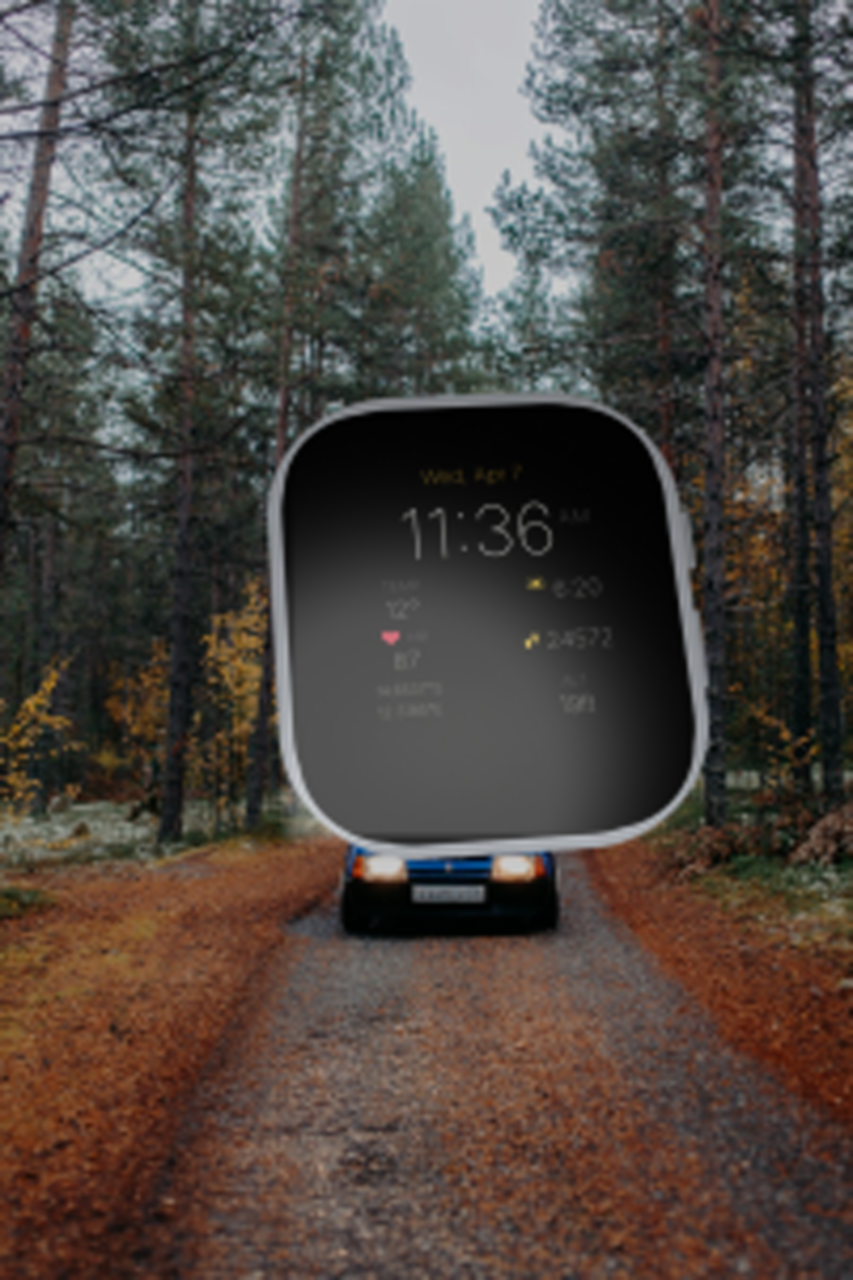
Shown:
11 h 36 min
